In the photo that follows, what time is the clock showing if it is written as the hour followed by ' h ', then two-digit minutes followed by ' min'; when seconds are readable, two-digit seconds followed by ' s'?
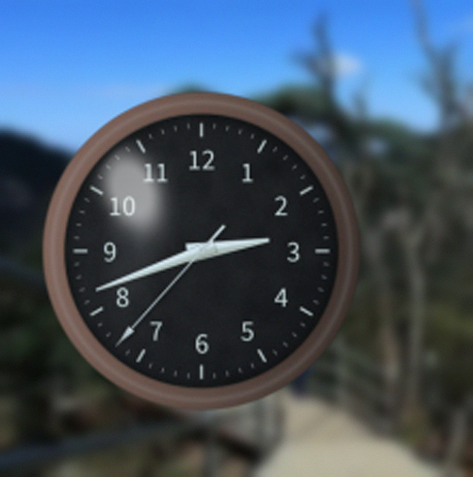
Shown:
2 h 41 min 37 s
